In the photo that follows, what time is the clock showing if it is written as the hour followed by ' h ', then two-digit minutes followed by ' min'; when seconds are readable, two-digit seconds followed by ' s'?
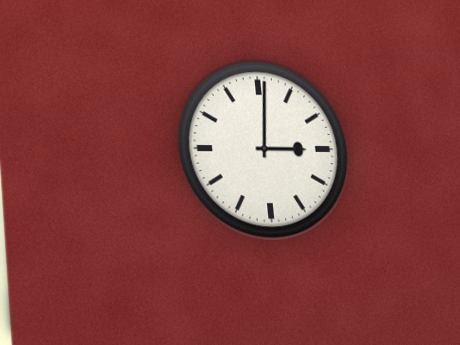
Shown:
3 h 01 min
